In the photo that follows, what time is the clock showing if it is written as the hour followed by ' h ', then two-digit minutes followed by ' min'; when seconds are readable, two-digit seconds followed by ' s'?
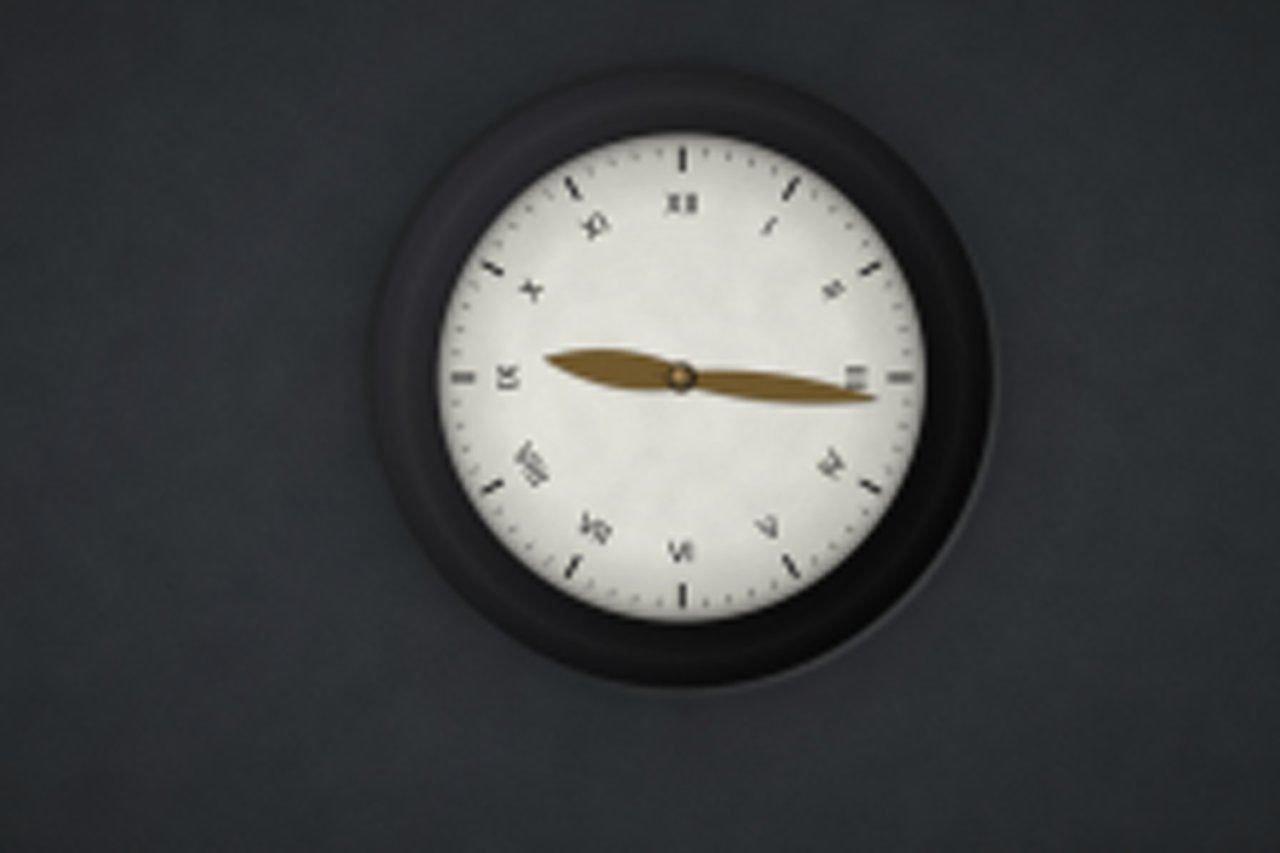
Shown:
9 h 16 min
